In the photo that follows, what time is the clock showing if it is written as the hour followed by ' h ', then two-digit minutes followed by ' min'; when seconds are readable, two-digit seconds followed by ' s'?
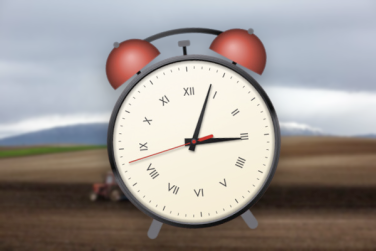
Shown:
3 h 03 min 43 s
